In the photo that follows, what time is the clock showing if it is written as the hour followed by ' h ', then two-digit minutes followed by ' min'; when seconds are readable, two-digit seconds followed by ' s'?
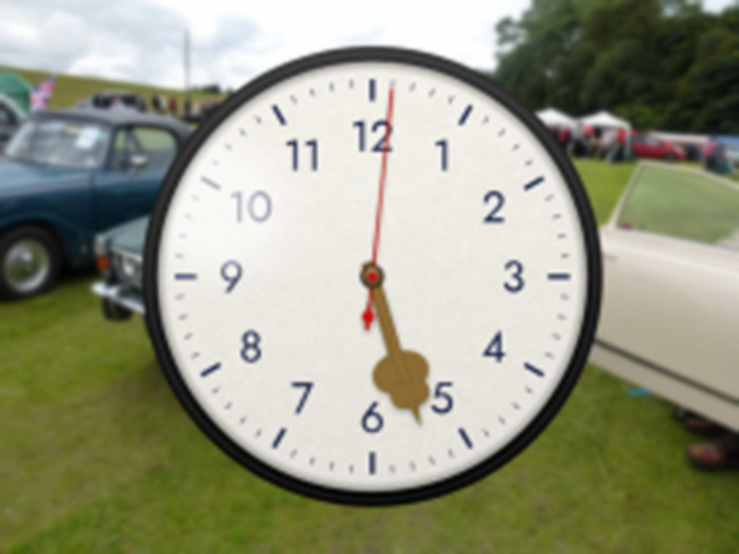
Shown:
5 h 27 min 01 s
